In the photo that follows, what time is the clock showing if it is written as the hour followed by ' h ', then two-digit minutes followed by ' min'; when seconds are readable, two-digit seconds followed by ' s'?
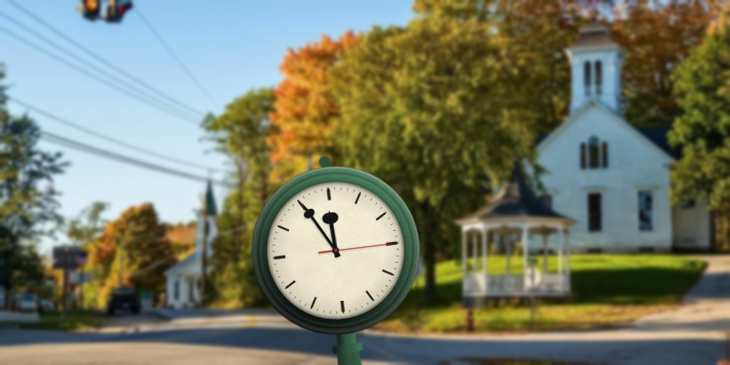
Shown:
11 h 55 min 15 s
